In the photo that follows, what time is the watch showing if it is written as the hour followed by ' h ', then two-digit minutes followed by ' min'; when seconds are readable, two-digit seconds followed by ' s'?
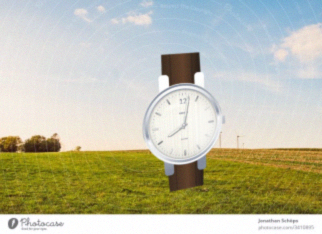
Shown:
8 h 02 min
